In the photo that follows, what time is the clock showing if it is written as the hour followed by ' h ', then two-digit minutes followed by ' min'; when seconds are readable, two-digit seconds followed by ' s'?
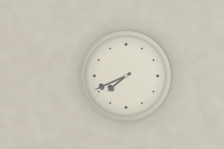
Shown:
7 h 41 min
